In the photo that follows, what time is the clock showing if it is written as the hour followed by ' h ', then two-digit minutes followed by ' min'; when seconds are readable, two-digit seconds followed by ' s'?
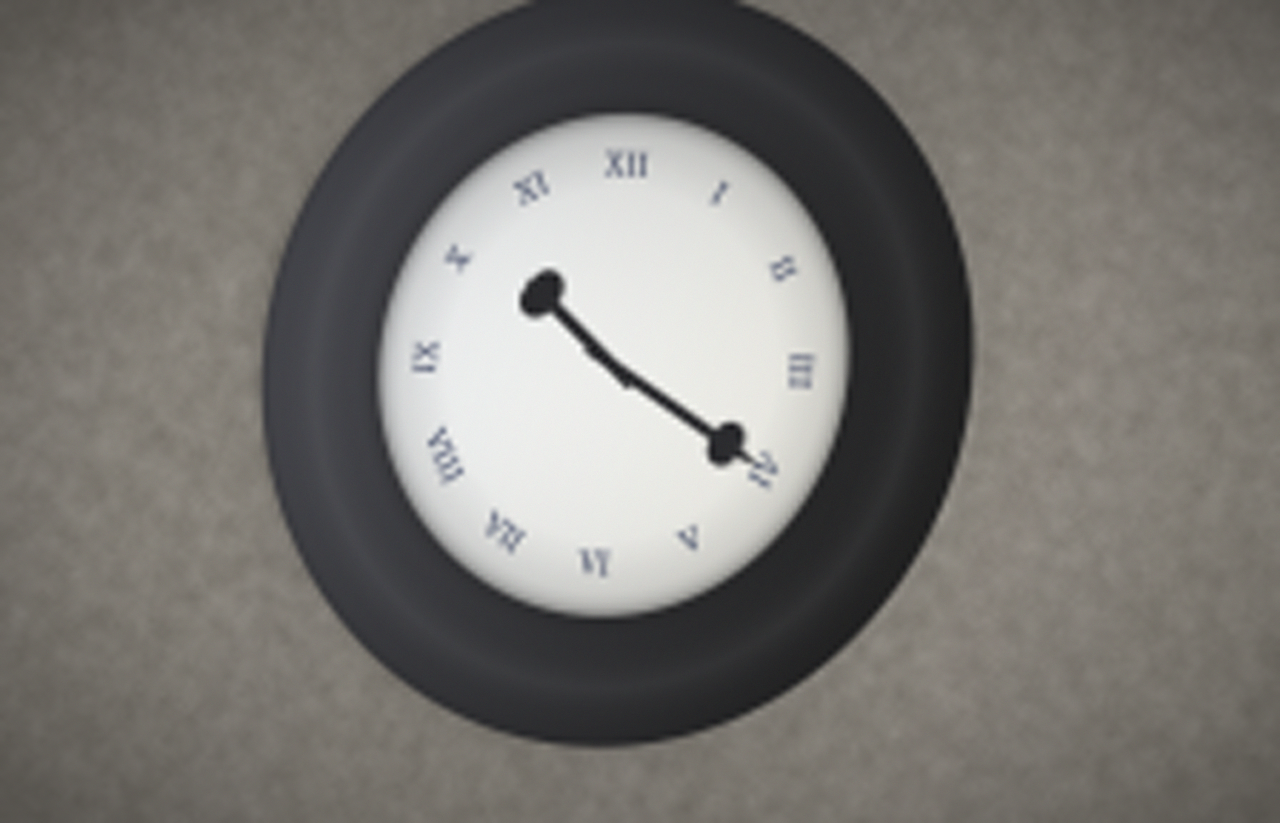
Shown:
10 h 20 min
